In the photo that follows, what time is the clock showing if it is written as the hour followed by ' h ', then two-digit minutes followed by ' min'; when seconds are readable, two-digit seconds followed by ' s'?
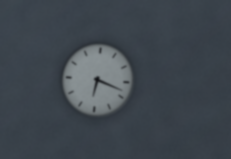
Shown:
6 h 18 min
